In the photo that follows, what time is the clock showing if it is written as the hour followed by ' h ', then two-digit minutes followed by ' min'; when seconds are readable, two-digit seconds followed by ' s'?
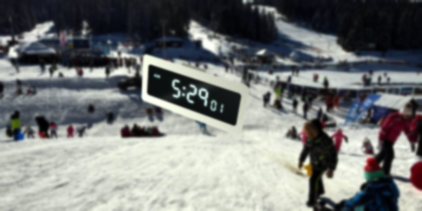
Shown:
5 h 29 min
